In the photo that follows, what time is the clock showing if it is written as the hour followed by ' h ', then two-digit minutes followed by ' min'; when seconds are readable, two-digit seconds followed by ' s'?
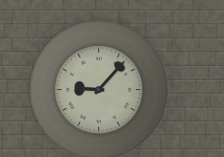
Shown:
9 h 07 min
